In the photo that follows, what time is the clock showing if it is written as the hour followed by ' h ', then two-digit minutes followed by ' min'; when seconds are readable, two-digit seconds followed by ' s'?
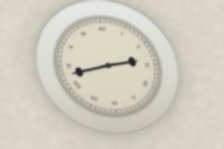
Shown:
2 h 43 min
